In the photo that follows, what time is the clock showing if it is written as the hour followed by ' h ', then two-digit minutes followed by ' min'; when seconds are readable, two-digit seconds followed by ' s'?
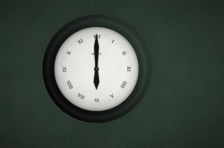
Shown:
6 h 00 min
